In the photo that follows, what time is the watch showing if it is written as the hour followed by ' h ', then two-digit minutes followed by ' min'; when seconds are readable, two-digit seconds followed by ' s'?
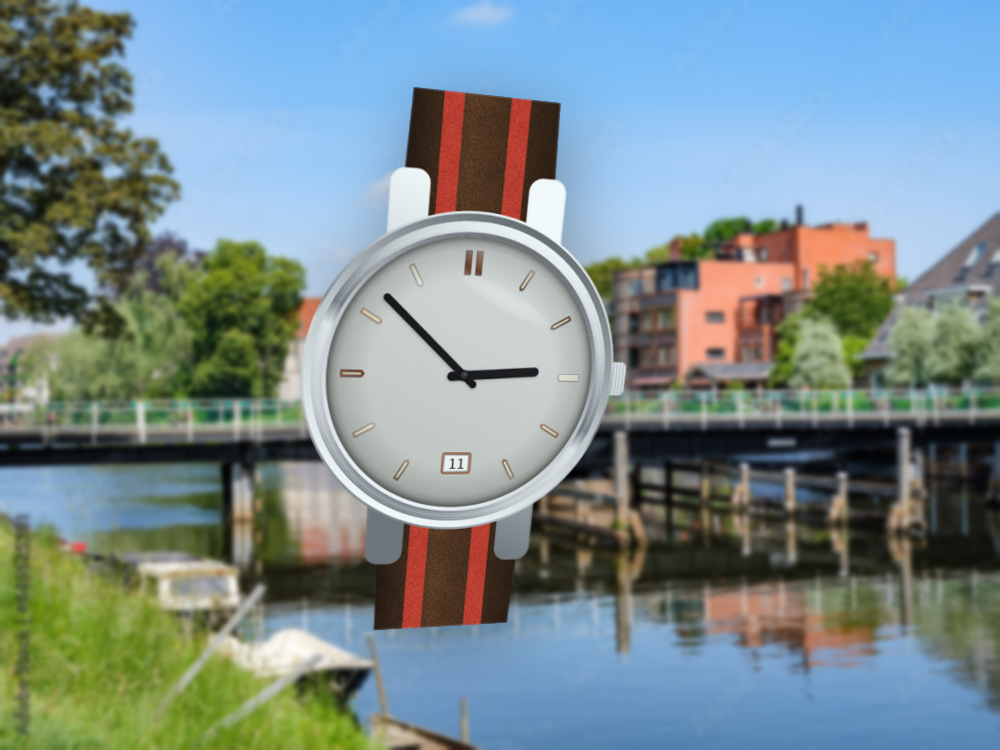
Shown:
2 h 52 min
